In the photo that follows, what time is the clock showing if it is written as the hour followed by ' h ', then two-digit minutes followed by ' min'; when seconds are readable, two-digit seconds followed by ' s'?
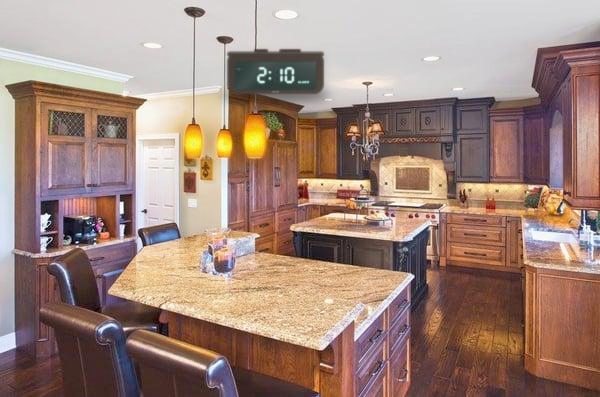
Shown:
2 h 10 min
